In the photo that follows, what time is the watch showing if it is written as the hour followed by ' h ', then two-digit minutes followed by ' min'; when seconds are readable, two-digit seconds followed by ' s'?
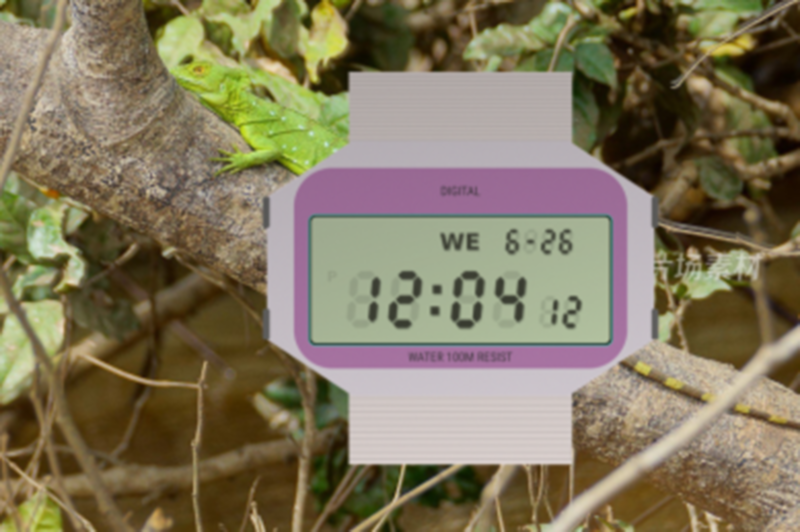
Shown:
12 h 04 min 12 s
